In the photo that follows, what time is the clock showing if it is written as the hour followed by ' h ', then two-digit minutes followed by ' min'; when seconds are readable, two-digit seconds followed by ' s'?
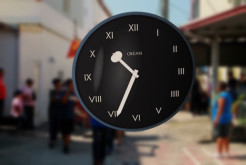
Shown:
10 h 34 min
